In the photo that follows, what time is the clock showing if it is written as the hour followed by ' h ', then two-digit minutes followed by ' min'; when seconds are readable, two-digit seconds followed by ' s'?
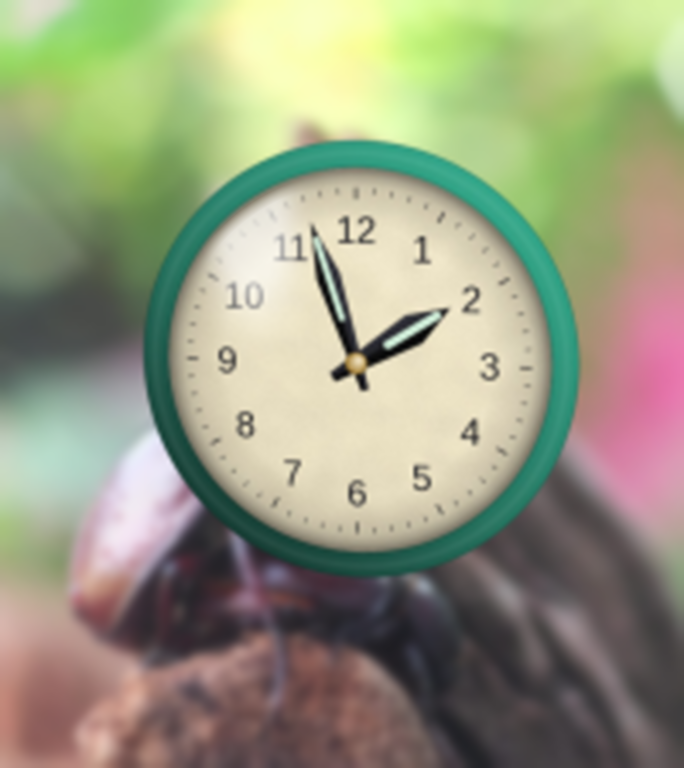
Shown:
1 h 57 min
